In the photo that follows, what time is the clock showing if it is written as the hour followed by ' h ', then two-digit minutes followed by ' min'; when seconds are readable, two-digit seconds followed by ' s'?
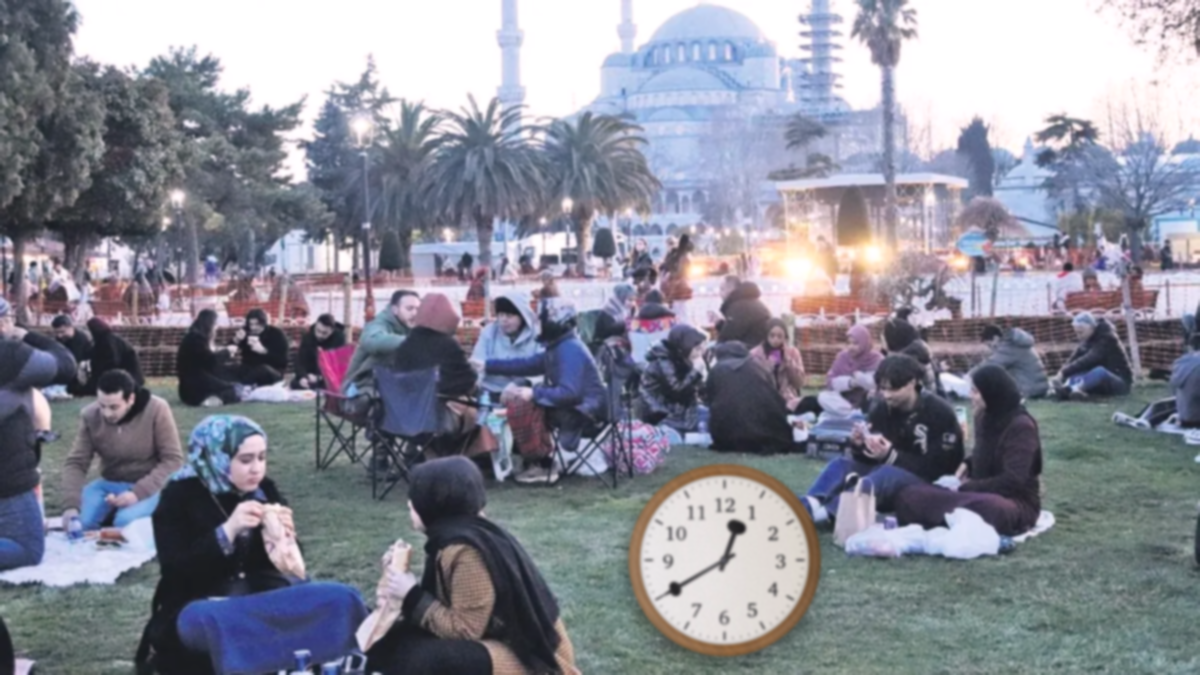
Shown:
12 h 40 min
